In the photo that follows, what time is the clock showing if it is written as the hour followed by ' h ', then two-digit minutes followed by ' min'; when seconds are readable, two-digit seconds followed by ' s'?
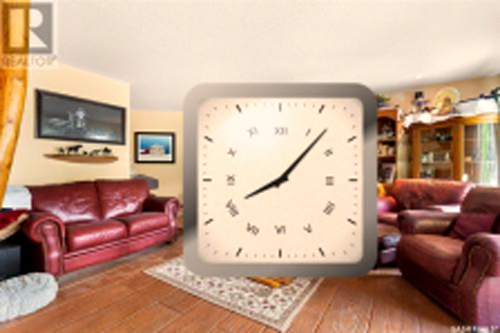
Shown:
8 h 07 min
